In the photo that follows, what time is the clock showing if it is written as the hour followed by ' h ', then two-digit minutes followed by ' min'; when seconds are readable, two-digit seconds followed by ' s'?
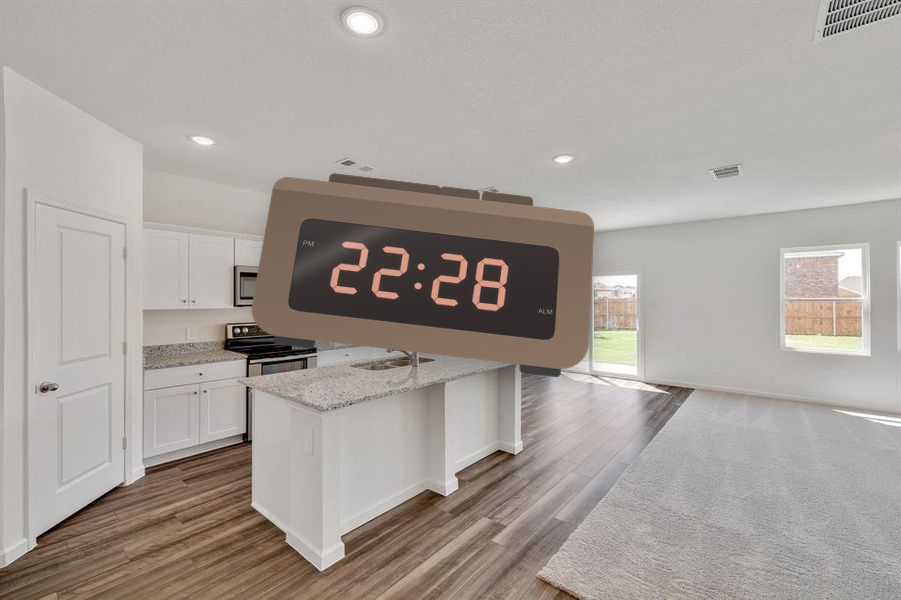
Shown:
22 h 28 min
